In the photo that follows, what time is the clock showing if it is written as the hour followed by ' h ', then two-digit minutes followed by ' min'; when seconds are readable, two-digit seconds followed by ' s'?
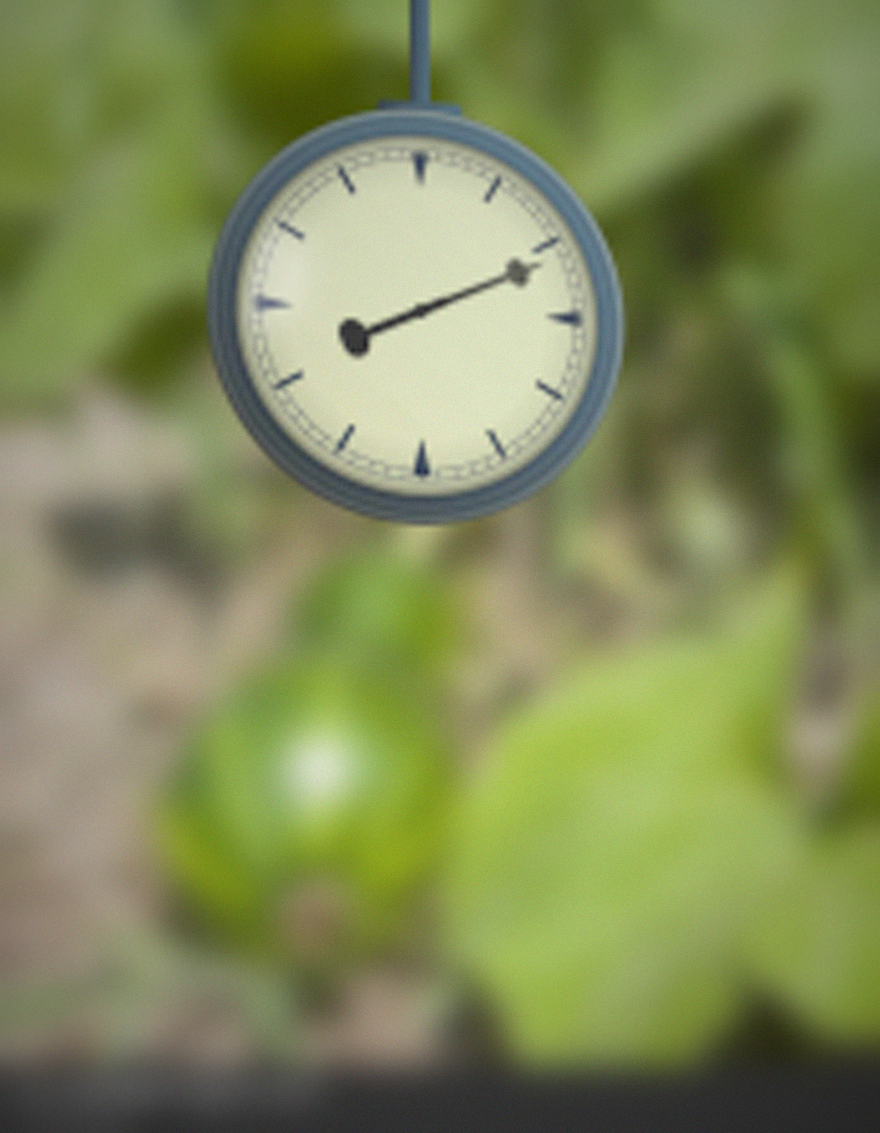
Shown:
8 h 11 min
